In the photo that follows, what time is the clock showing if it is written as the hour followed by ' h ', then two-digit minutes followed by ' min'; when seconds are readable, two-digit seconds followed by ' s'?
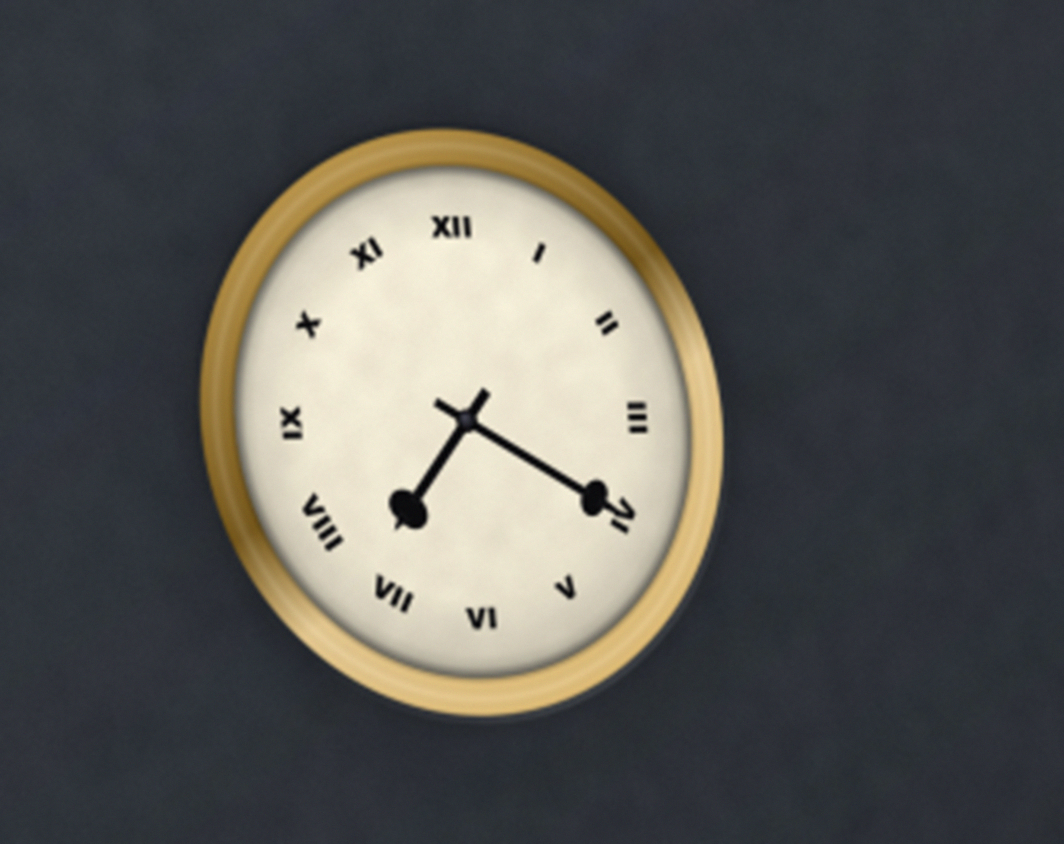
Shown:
7 h 20 min
